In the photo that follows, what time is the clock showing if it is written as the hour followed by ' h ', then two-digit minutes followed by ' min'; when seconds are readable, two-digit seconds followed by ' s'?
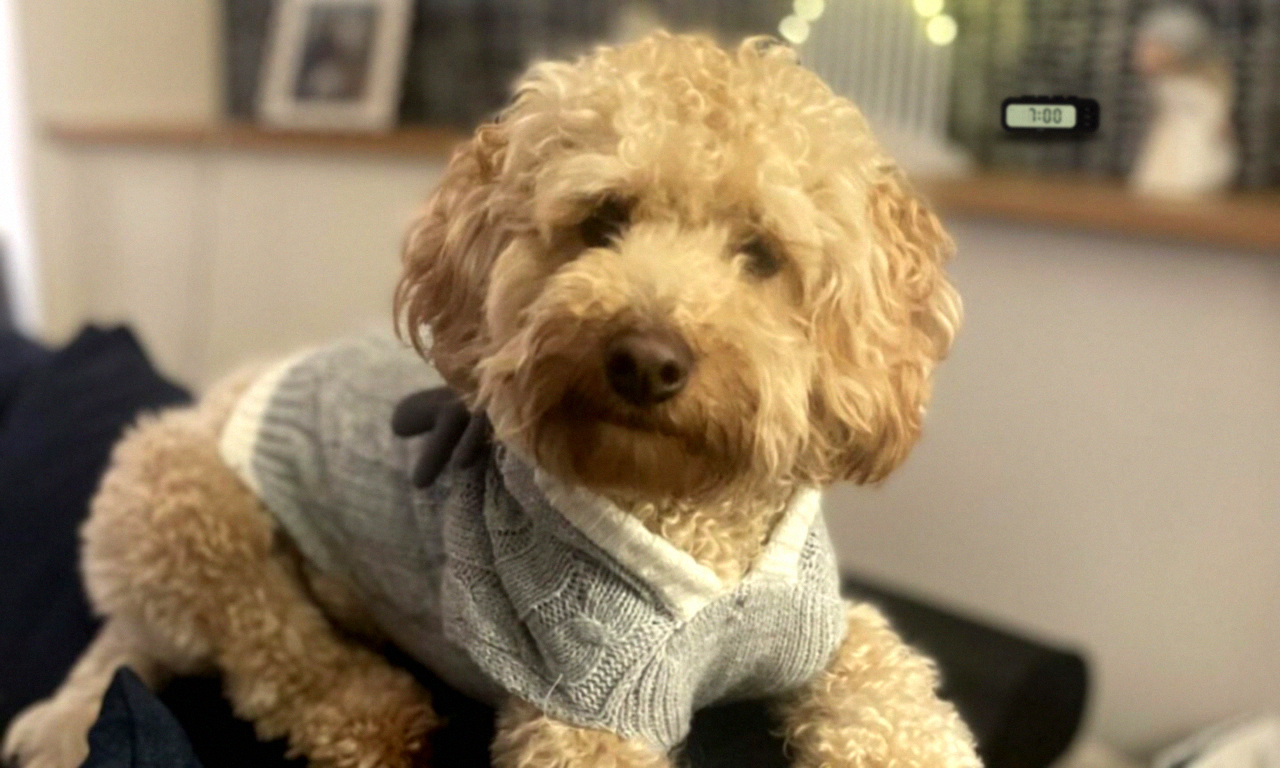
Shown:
7 h 00 min
